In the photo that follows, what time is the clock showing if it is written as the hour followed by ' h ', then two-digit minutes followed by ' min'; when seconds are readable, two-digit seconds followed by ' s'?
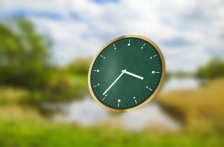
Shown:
3 h 36 min
